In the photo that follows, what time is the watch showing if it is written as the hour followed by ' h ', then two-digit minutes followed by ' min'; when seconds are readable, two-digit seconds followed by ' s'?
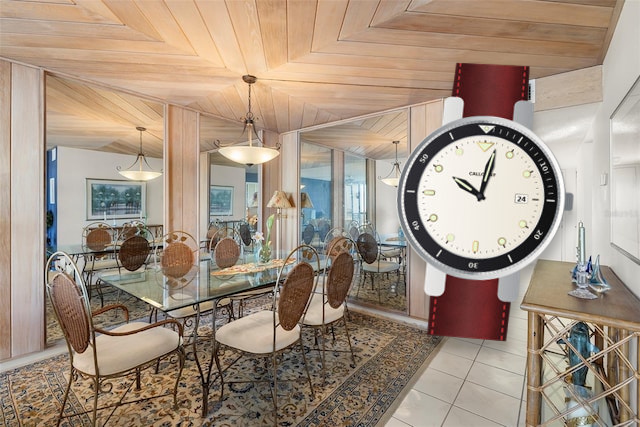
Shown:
10 h 02 min
